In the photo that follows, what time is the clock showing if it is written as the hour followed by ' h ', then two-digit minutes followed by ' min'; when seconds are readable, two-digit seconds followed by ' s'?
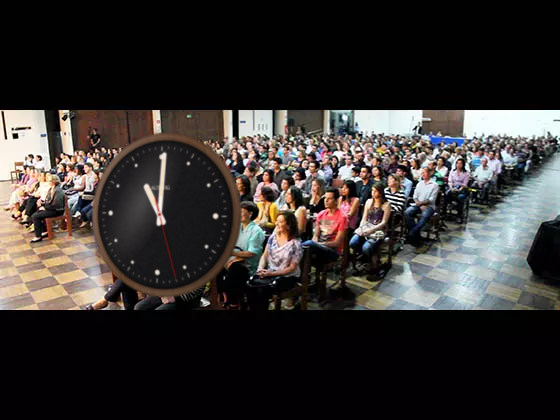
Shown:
11 h 00 min 27 s
